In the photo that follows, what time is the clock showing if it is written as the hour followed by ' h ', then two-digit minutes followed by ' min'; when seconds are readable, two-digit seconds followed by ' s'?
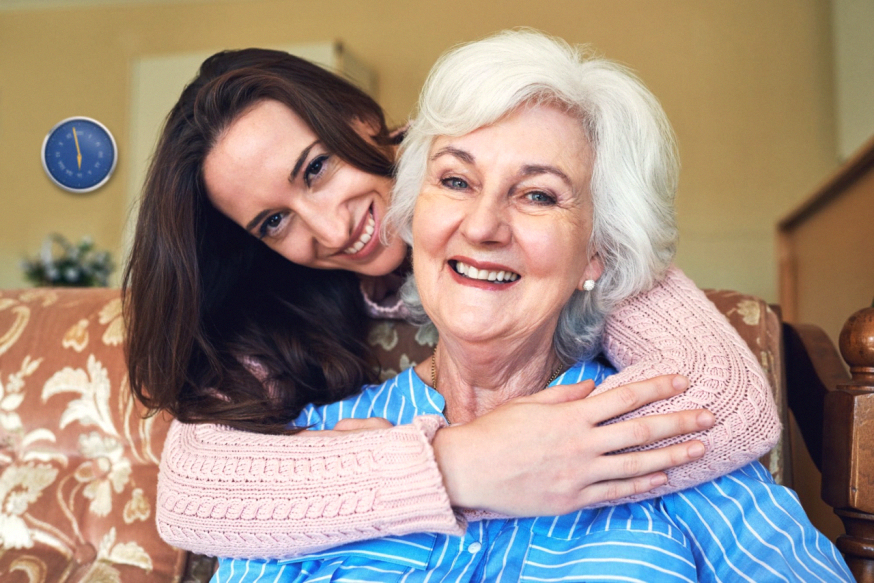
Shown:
5 h 58 min
